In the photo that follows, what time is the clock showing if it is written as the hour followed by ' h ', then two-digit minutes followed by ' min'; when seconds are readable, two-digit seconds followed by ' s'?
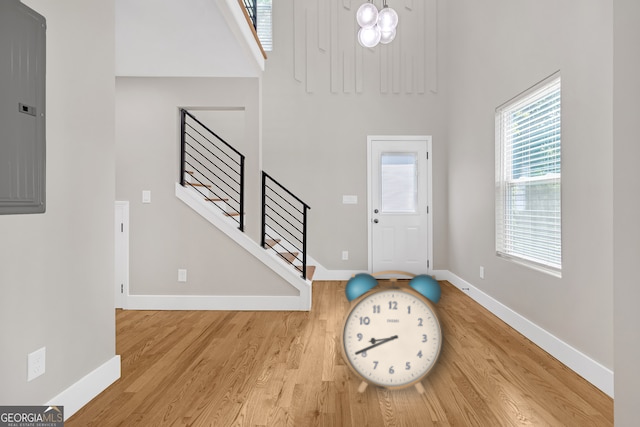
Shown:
8 h 41 min
